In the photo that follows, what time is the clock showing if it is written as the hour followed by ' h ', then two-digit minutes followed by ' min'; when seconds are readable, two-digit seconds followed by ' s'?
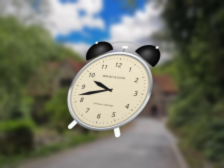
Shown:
9 h 42 min
